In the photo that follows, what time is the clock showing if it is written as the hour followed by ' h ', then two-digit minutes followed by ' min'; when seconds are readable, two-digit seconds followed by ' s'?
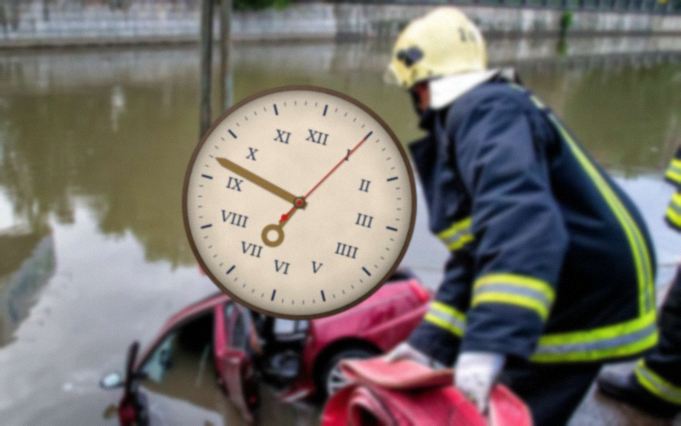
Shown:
6 h 47 min 05 s
